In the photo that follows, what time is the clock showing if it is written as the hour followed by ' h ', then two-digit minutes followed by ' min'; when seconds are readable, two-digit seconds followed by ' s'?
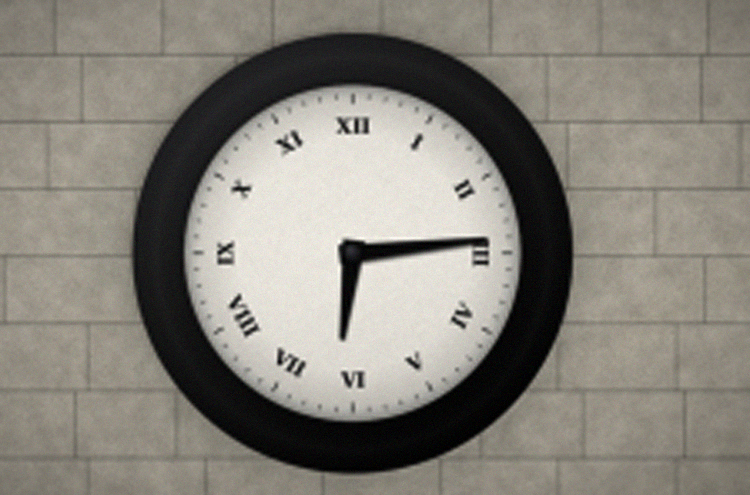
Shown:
6 h 14 min
